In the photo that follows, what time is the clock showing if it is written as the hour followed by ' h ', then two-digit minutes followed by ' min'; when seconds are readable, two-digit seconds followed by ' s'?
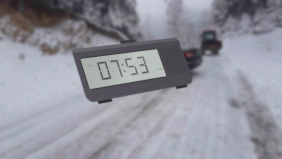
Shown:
7 h 53 min
